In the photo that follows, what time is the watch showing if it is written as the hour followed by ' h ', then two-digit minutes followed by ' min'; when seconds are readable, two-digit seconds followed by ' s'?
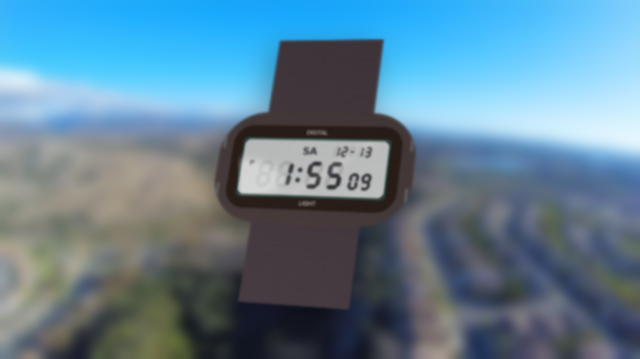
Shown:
1 h 55 min 09 s
